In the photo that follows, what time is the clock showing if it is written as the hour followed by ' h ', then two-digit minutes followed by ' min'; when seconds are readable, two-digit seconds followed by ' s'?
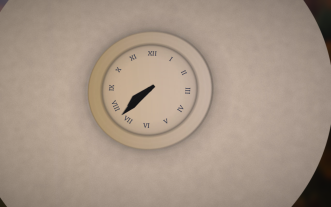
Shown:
7 h 37 min
